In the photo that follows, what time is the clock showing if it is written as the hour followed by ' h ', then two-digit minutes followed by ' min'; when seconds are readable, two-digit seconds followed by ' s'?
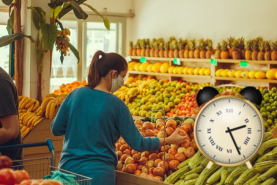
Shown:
2 h 26 min
